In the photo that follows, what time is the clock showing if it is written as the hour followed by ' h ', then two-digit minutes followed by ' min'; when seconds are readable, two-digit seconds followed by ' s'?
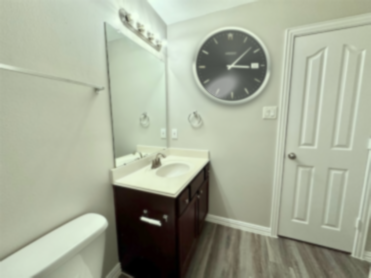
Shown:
3 h 08 min
